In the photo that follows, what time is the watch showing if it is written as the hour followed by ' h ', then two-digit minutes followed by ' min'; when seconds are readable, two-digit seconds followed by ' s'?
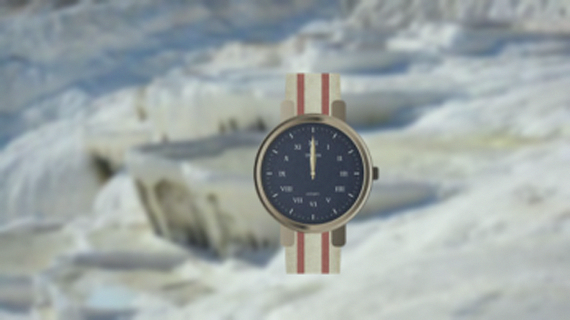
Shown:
12 h 00 min
